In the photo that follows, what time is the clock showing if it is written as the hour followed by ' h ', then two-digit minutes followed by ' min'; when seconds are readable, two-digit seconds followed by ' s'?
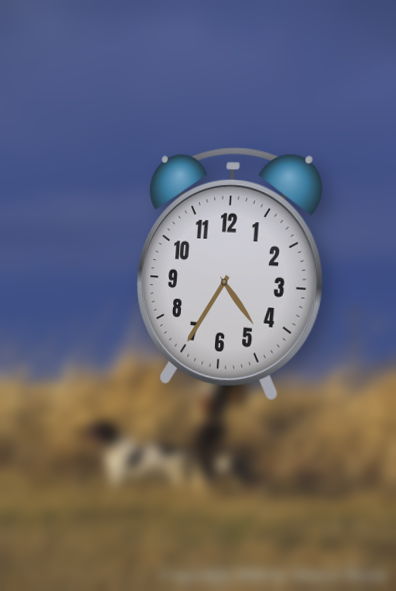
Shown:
4 h 35 min
